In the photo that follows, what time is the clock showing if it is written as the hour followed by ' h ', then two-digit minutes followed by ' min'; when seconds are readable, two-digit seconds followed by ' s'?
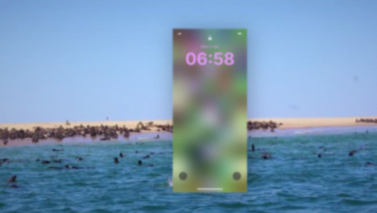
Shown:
6 h 58 min
